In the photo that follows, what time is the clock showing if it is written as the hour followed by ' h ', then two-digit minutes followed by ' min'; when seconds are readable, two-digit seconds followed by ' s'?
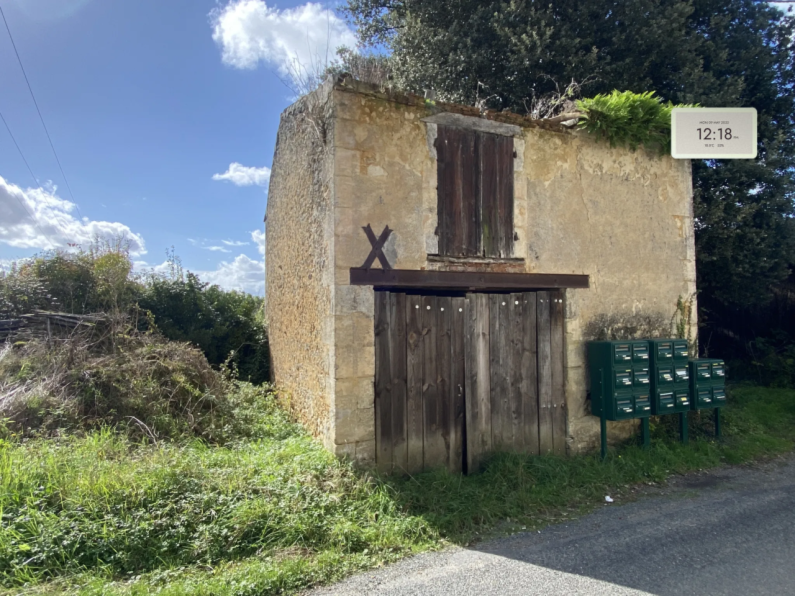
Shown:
12 h 18 min
